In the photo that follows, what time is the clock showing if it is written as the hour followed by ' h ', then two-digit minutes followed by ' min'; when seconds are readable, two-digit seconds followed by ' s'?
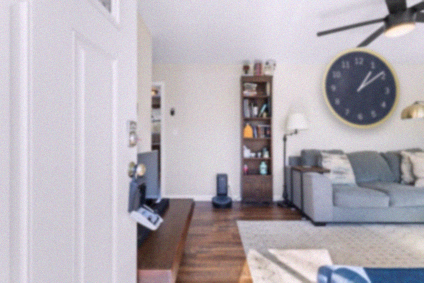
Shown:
1 h 09 min
